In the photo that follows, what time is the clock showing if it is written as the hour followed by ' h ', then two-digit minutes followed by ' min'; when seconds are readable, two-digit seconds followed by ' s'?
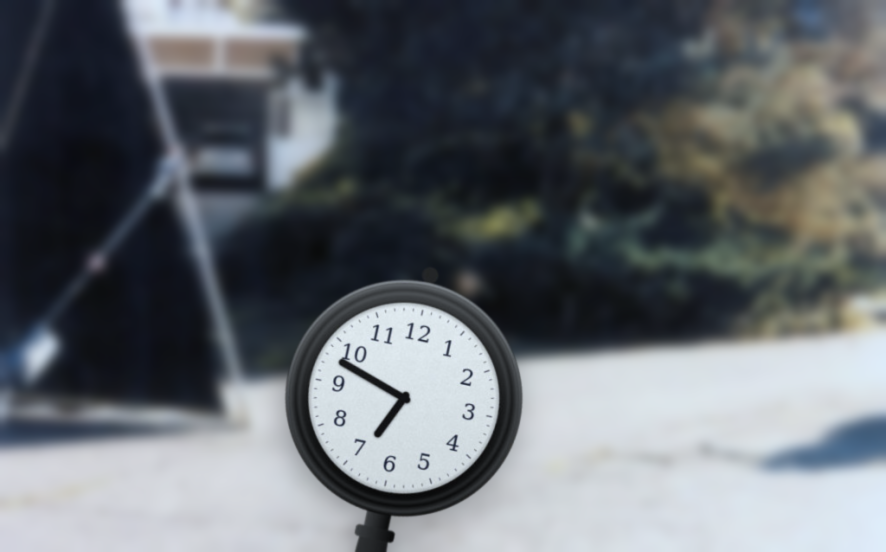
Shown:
6 h 48 min
